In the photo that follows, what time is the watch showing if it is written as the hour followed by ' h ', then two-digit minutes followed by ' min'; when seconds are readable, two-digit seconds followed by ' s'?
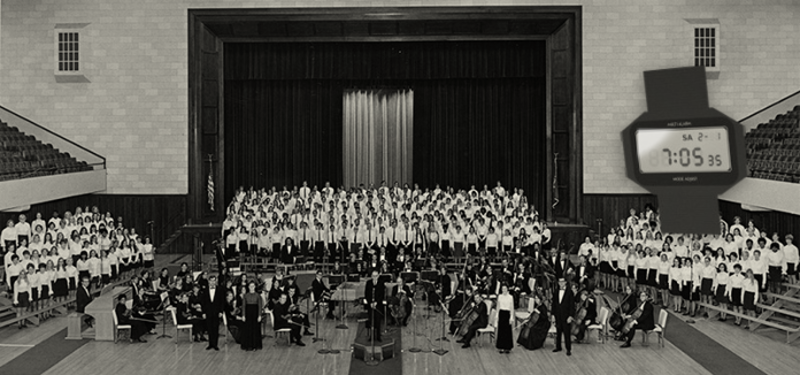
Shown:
7 h 05 min 35 s
